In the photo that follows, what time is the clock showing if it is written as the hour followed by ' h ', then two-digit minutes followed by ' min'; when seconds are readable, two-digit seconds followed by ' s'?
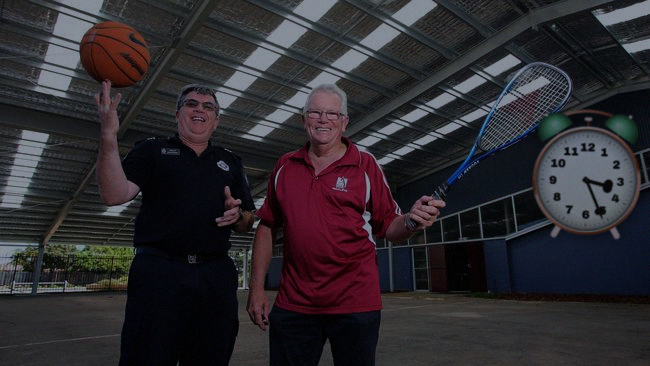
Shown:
3 h 26 min
